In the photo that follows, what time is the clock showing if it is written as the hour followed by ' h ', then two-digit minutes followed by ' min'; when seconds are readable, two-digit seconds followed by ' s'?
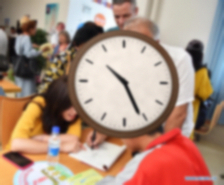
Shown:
10 h 26 min
